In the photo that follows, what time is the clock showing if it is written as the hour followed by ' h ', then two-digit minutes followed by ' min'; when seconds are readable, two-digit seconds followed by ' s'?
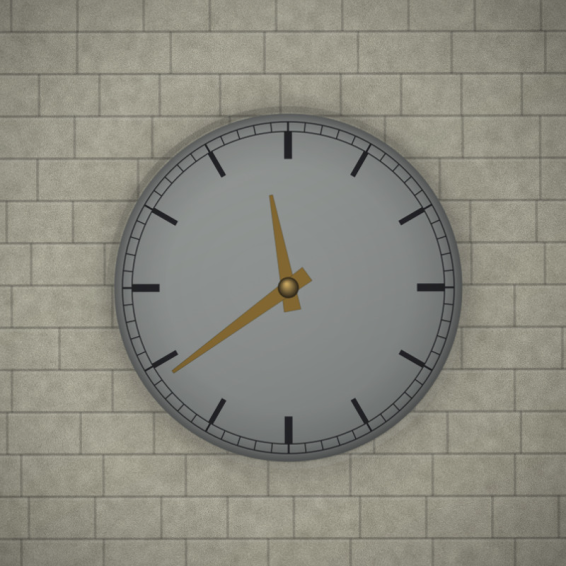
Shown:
11 h 39 min
